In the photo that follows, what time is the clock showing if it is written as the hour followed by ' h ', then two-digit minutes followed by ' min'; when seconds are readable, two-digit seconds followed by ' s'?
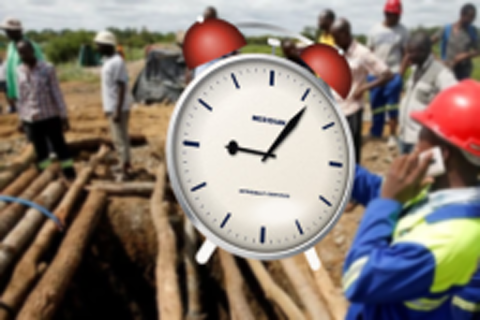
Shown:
9 h 06 min
